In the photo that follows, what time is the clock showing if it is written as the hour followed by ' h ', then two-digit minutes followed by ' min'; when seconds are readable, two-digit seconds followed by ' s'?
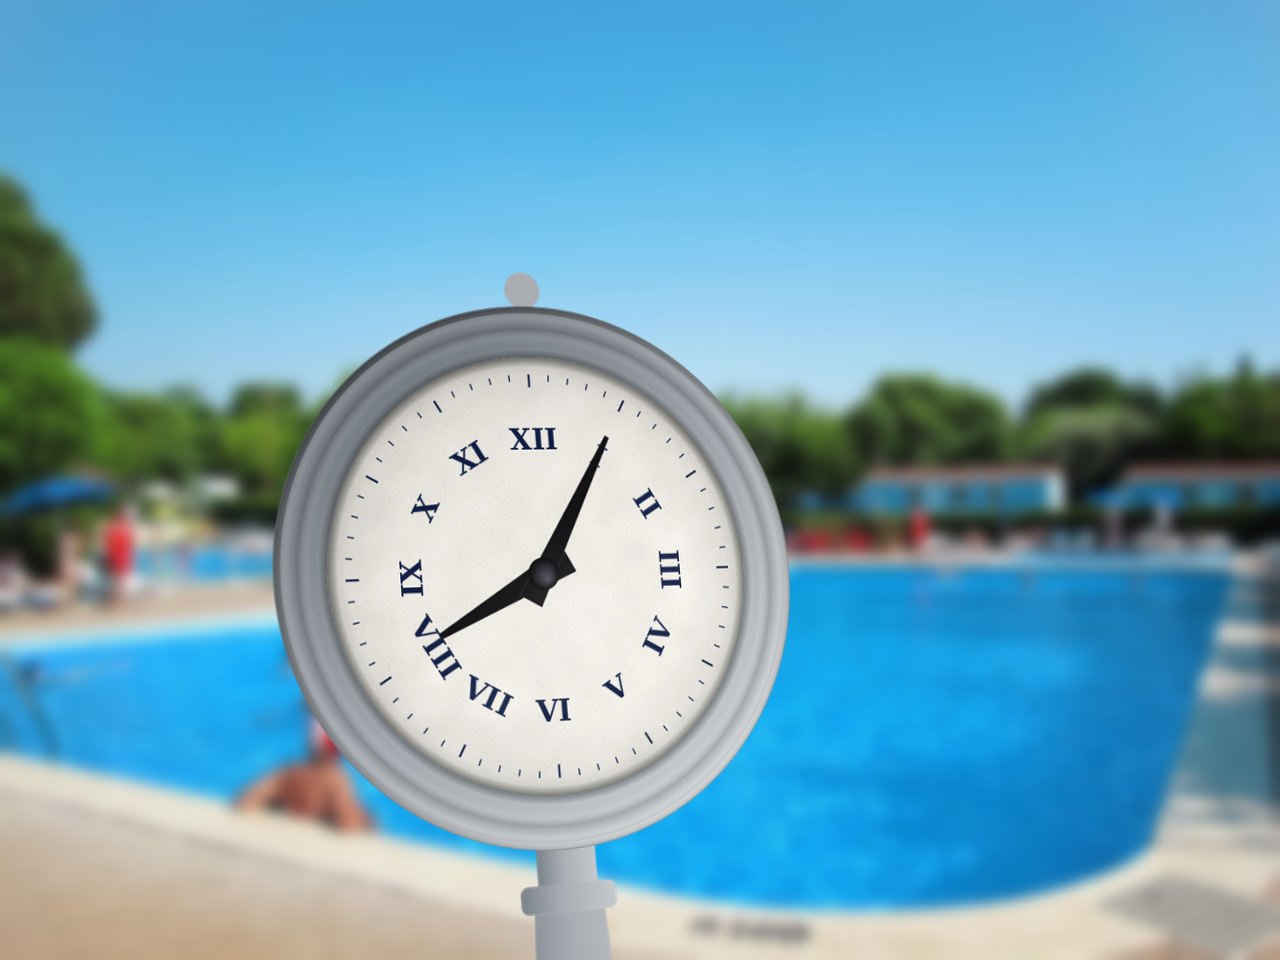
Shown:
8 h 05 min
